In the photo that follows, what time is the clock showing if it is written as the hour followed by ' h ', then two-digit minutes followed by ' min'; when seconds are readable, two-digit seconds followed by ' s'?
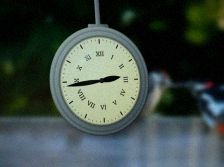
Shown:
2 h 44 min
